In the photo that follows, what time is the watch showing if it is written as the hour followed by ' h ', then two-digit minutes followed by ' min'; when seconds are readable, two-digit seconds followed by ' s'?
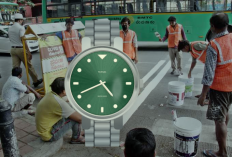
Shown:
4 h 41 min
